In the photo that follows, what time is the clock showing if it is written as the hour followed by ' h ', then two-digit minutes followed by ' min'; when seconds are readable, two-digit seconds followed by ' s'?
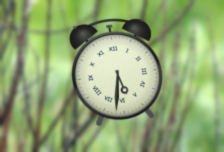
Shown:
5 h 32 min
